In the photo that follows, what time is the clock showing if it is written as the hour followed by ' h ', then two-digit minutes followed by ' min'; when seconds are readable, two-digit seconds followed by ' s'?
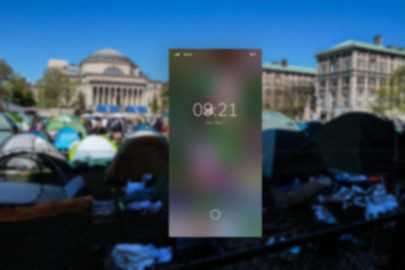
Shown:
9 h 21 min
